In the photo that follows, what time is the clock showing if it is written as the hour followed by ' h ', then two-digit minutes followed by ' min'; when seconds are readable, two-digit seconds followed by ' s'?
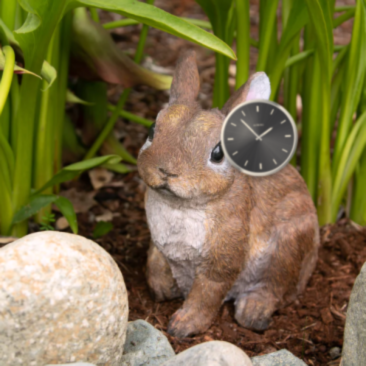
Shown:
1 h 53 min
